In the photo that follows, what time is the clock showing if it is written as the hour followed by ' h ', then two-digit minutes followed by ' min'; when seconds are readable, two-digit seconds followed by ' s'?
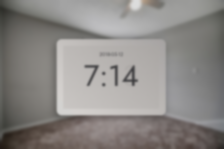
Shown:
7 h 14 min
